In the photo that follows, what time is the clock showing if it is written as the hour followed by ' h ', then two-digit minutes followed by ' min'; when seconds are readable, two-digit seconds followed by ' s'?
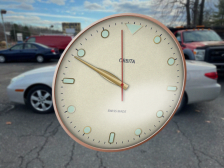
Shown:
9 h 48 min 58 s
